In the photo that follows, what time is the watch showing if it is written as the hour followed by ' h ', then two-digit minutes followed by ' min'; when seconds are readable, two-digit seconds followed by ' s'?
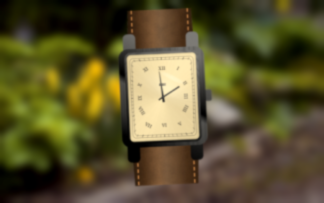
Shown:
1 h 59 min
